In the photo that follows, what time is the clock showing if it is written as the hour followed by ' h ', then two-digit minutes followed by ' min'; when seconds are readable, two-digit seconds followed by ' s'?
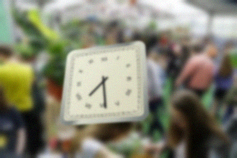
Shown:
7 h 29 min
